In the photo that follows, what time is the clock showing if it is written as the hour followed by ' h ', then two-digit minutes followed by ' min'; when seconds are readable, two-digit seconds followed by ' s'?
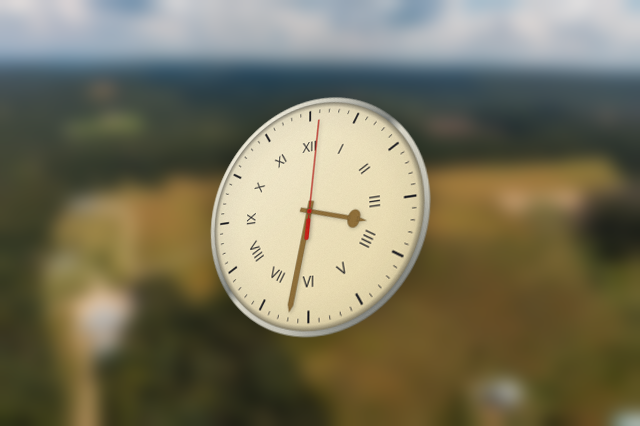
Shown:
3 h 32 min 01 s
